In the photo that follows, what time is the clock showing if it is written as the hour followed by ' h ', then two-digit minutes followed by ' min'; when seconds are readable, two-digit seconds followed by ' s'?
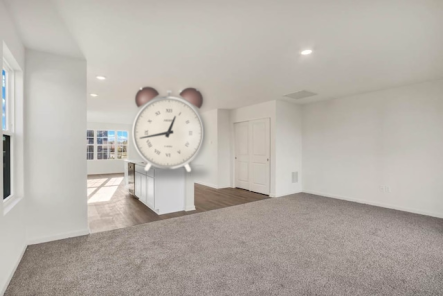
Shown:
12 h 43 min
